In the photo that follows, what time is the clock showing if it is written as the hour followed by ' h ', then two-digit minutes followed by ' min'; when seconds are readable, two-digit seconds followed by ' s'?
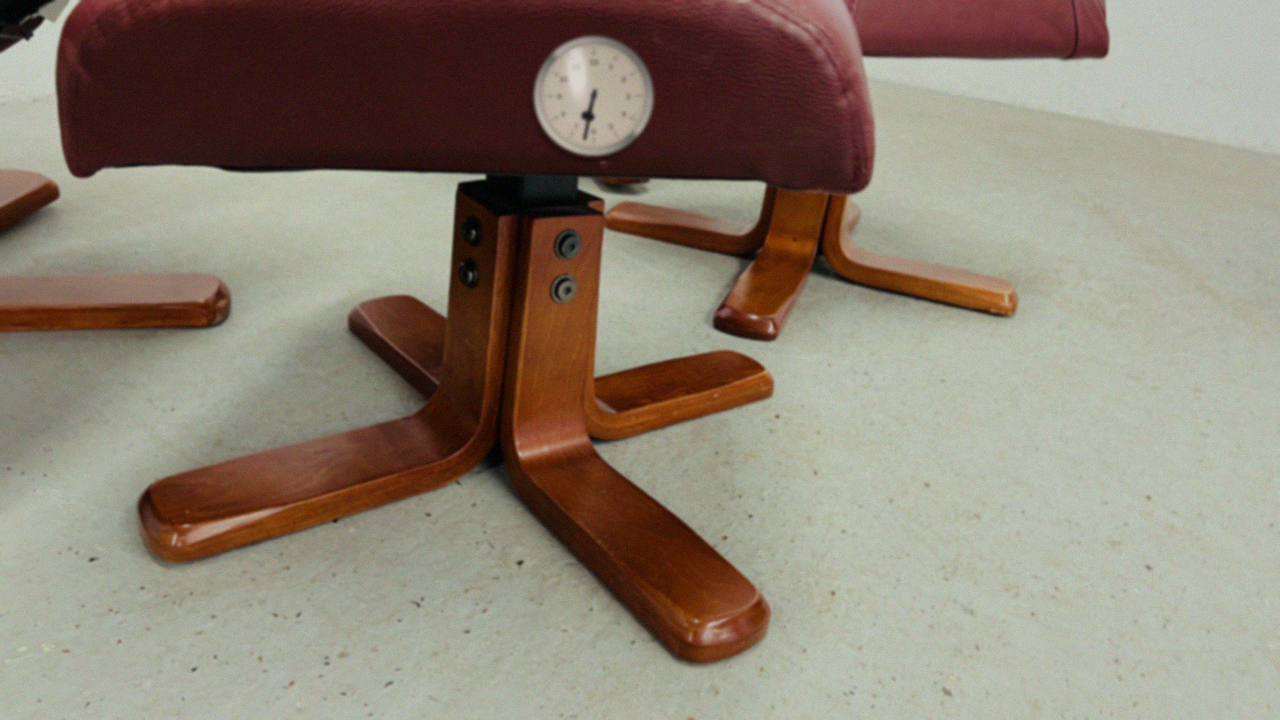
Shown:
6 h 32 min
